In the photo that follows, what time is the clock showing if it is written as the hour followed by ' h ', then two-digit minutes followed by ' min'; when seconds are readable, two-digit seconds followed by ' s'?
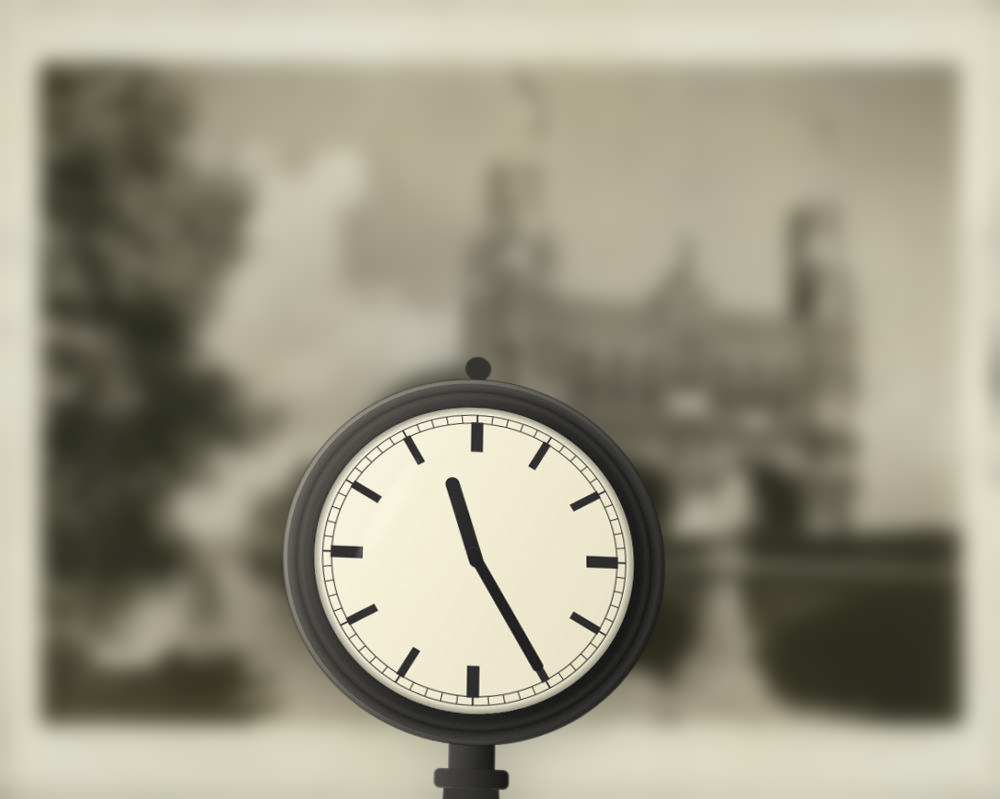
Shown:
11 h 25 min
